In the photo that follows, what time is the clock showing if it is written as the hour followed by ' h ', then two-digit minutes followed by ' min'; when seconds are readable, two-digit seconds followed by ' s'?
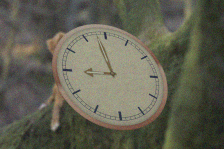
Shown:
8 h 58 min
